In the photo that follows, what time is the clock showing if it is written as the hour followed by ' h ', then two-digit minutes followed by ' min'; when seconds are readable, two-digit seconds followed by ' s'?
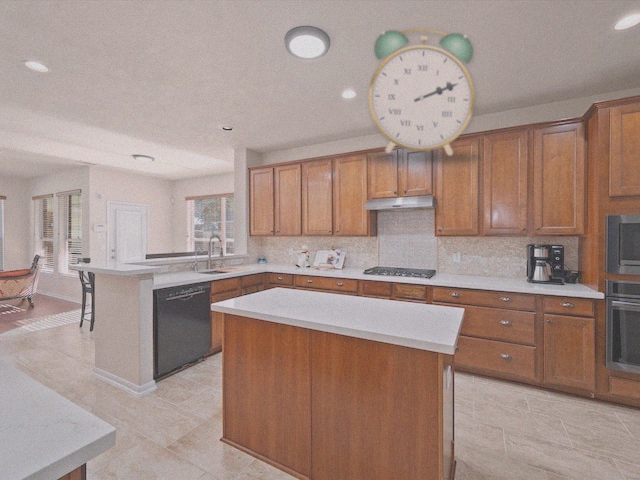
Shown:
2 h 11 min
